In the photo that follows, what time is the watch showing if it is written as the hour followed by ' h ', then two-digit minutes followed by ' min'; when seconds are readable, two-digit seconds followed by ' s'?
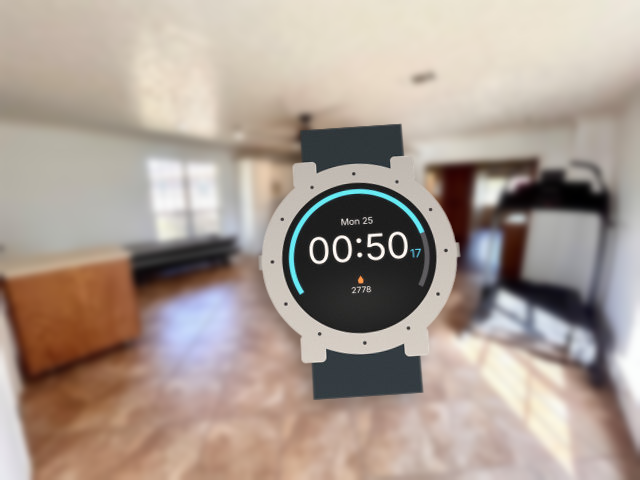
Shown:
0 h 50 min 17 s
